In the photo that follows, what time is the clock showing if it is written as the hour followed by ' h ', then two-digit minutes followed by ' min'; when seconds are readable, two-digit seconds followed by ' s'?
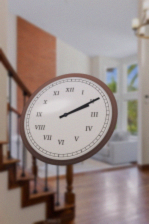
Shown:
2 h 10 min
